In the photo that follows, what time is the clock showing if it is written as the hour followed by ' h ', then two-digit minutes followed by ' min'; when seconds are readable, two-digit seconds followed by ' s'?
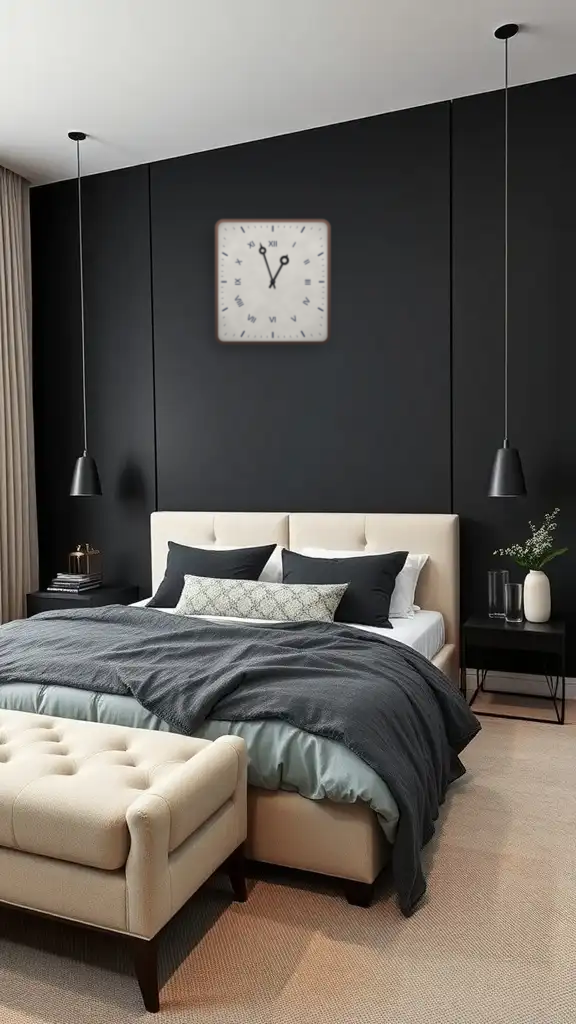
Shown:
12 h 57 min
